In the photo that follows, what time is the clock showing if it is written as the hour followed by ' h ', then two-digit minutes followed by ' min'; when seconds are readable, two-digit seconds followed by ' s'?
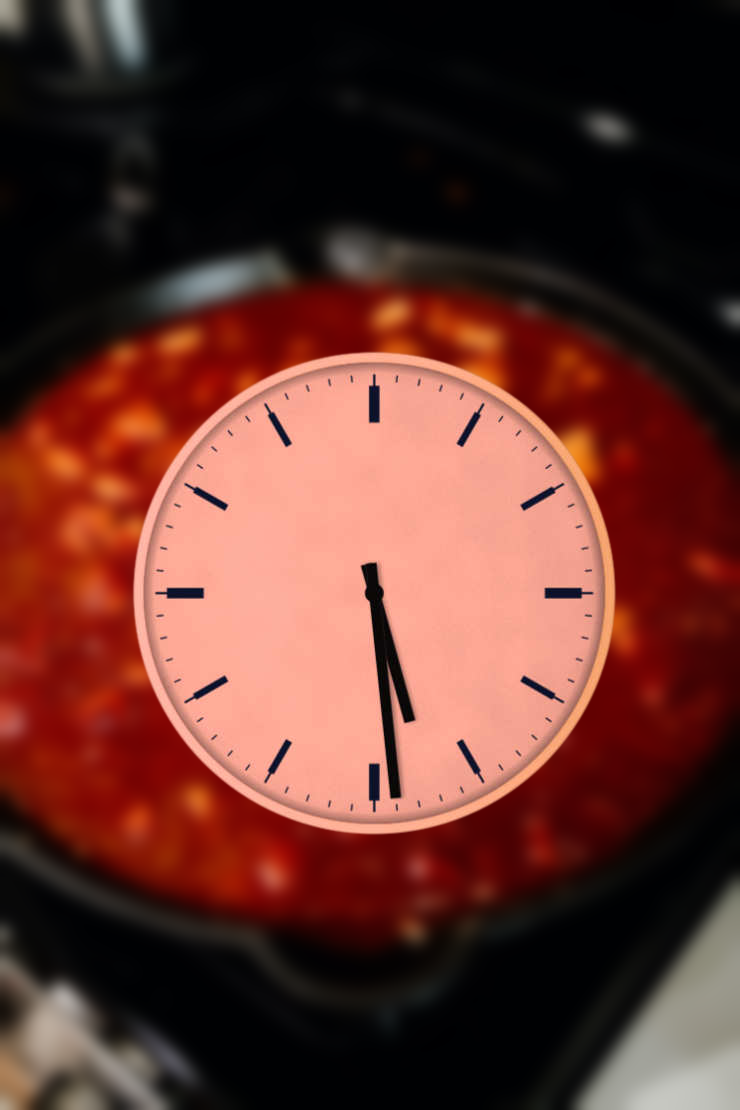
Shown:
5 h 29 min
